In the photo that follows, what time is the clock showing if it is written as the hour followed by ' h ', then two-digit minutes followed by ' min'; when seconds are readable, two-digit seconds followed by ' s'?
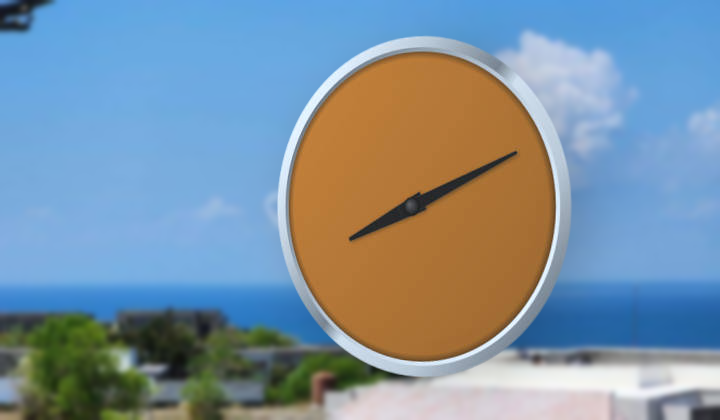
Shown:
8 h 11 min
